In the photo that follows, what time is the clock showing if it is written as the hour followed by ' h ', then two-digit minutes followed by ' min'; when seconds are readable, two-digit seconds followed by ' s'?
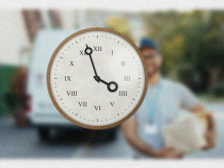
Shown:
3 h 57 min
